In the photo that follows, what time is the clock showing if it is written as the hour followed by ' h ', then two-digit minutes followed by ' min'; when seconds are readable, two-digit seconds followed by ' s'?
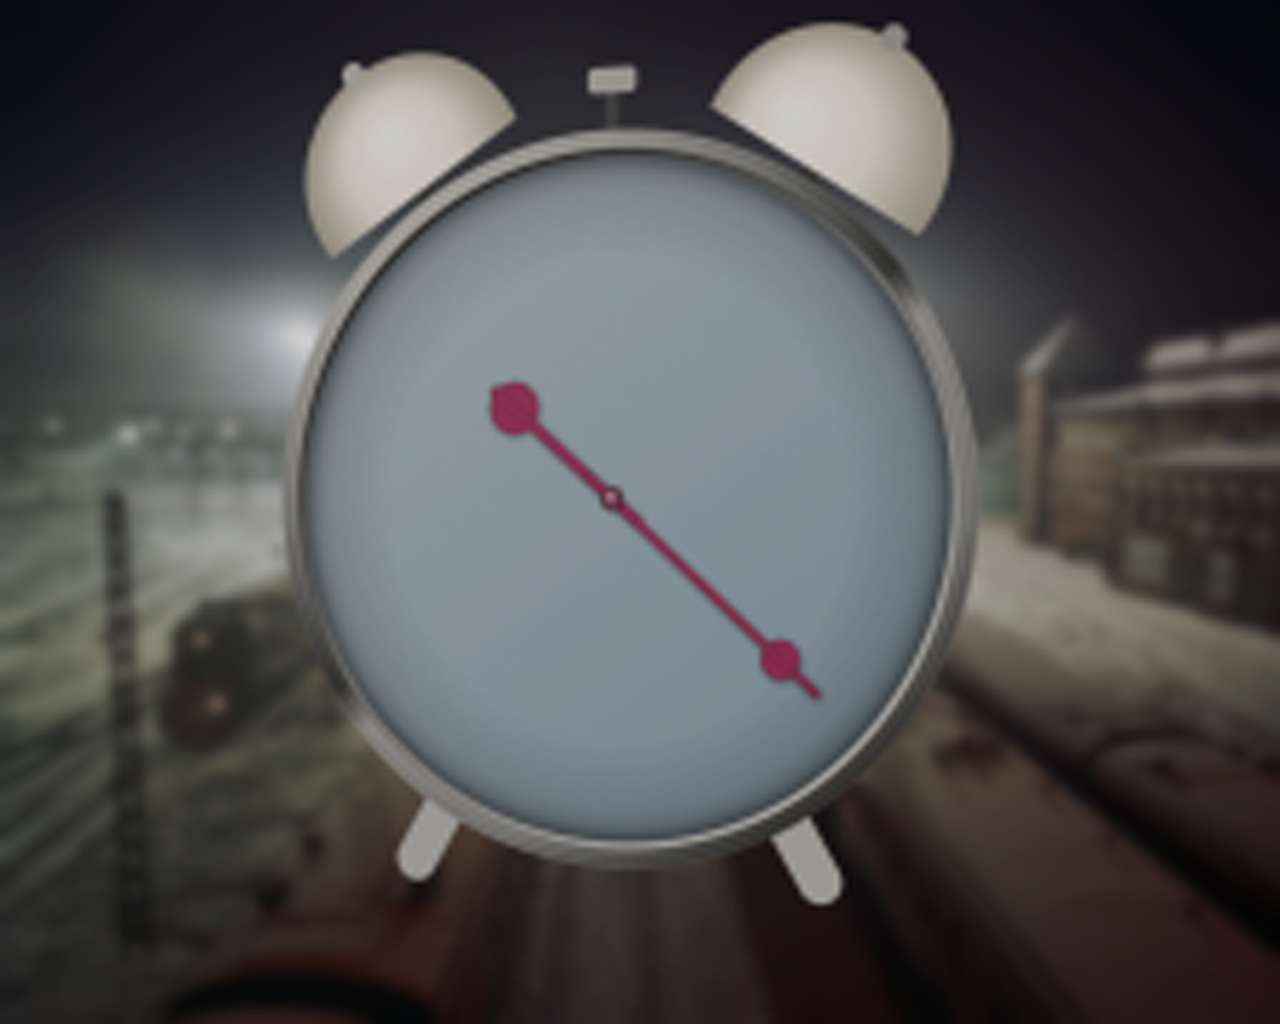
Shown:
10 h 22 min
